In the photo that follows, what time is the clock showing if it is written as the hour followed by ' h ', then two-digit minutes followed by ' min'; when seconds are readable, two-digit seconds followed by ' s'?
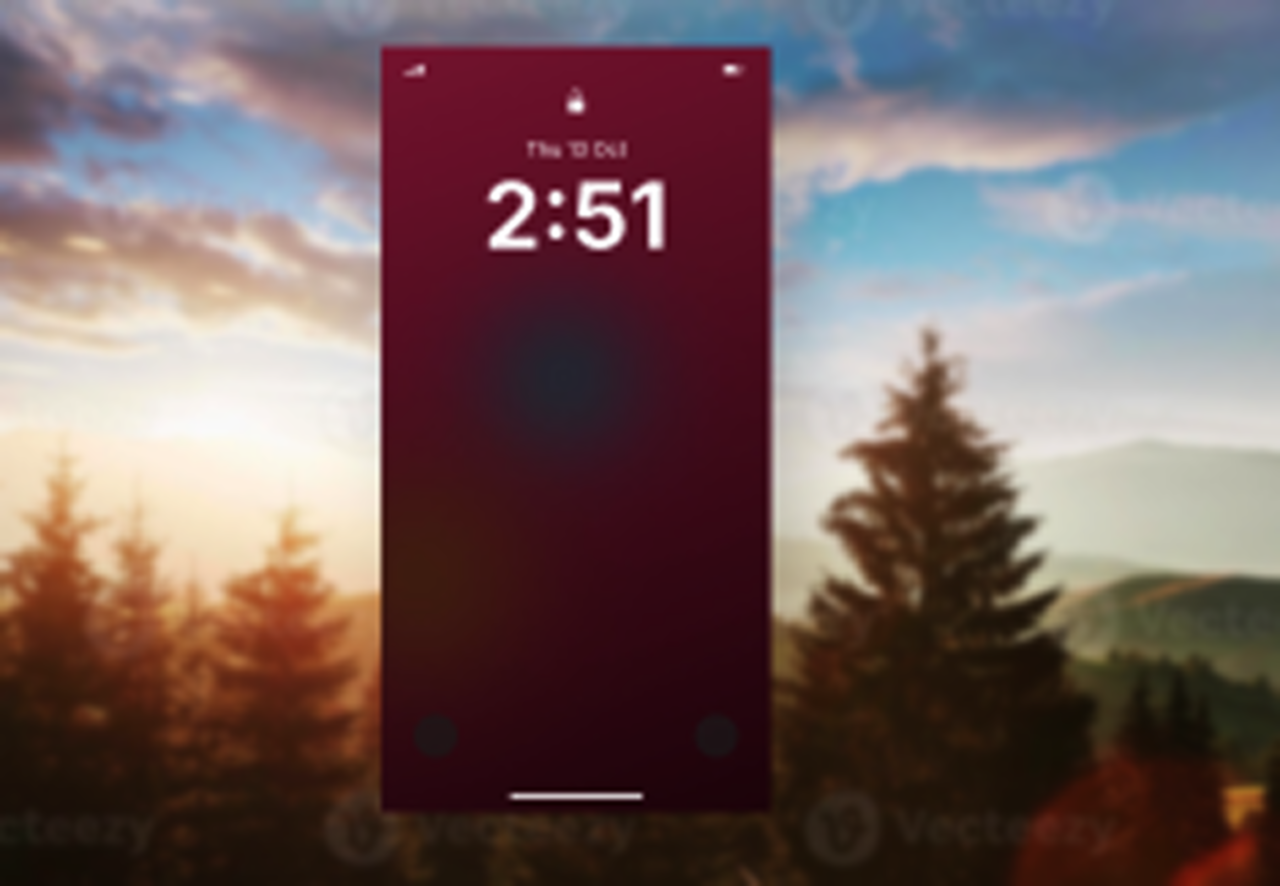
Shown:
2 h 51 min
